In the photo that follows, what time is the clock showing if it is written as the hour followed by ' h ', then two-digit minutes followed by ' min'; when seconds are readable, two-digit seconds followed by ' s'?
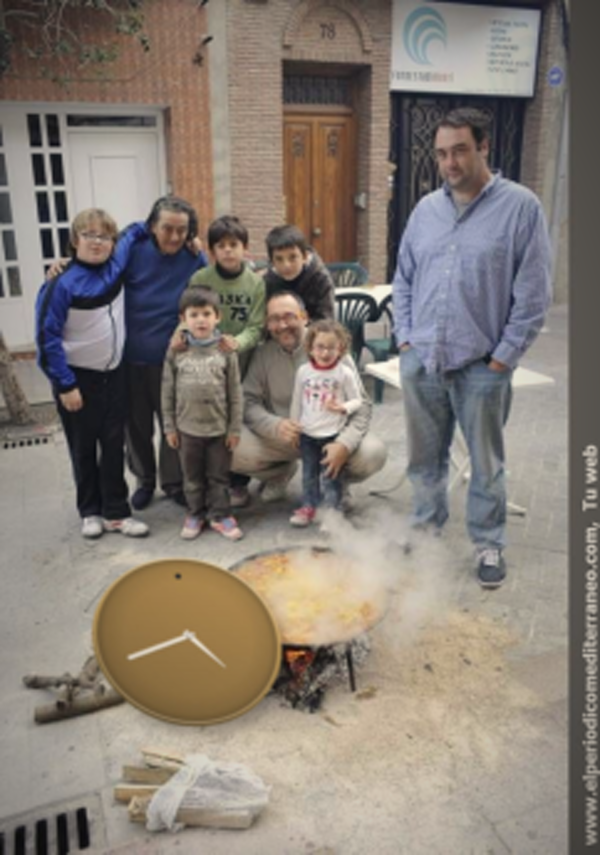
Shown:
4 h 42 min
